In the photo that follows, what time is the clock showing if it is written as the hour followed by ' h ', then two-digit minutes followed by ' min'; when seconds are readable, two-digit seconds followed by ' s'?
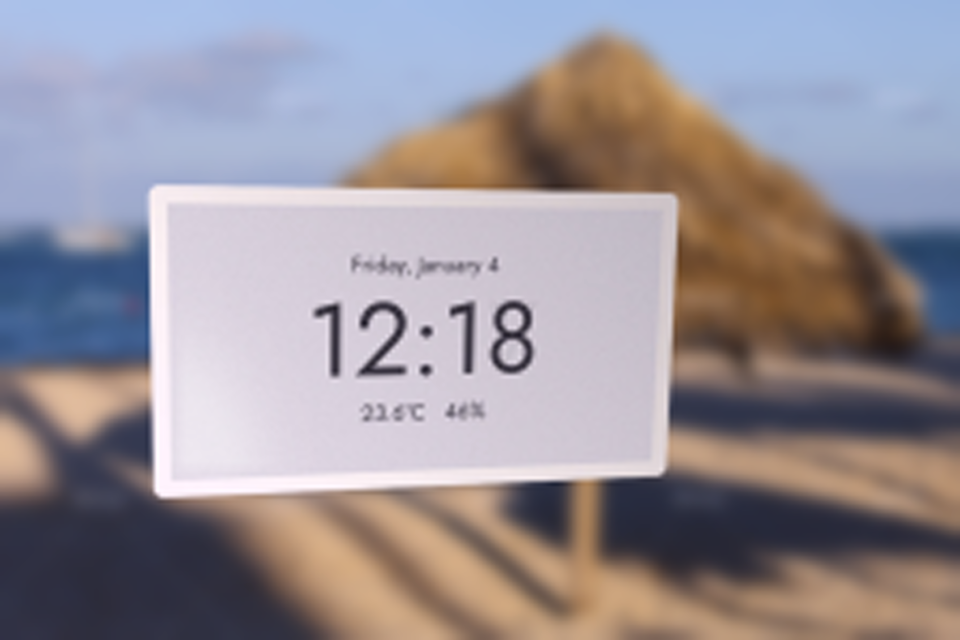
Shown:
12 h 18 min
